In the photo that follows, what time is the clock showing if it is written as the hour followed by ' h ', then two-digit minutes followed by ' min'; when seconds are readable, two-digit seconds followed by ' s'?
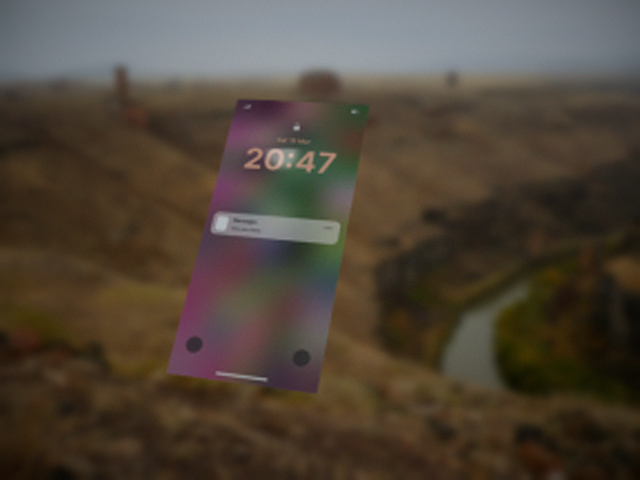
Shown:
20 h 47 min
